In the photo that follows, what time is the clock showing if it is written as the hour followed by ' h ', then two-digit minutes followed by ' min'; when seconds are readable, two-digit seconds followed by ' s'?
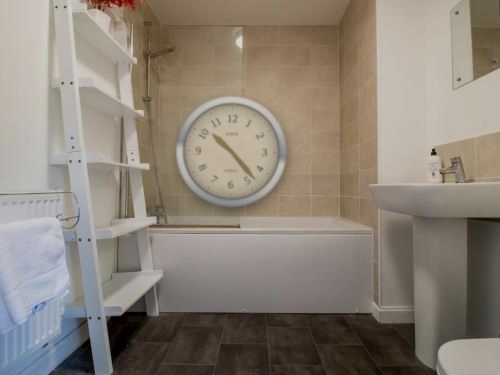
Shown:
10 h 23 min
